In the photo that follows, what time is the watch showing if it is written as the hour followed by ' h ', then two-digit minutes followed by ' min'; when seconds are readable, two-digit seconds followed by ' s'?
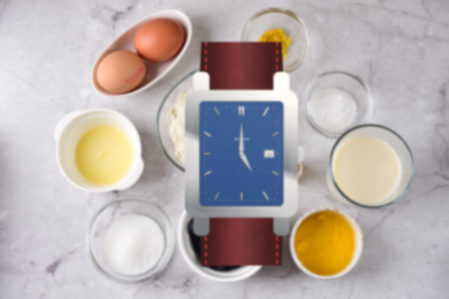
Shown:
5 h 00 min
